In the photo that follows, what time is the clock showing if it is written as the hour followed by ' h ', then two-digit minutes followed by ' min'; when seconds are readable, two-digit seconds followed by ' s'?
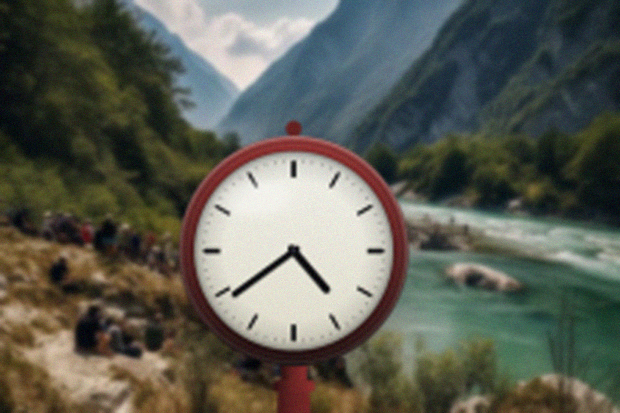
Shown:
4 h 39 min
